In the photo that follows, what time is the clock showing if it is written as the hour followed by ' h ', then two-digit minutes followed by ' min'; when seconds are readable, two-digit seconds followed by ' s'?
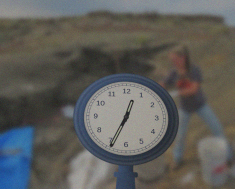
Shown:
12 h 34 min
